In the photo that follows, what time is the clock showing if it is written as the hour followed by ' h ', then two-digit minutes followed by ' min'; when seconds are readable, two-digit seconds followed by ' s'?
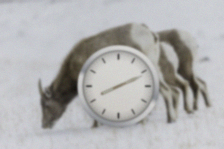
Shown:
8 h 11 min
